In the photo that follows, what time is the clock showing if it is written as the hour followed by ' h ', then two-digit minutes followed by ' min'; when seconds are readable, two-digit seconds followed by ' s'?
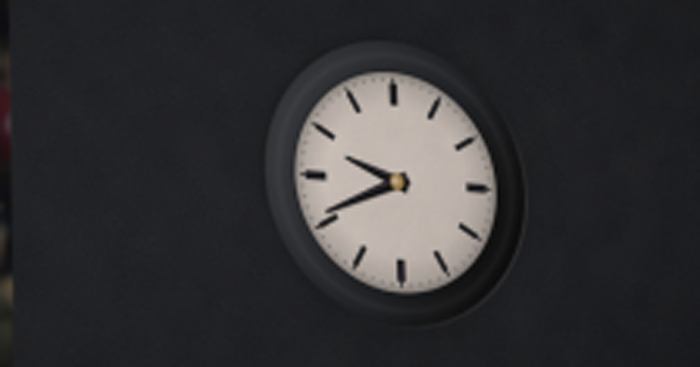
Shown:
9 h 41 min
